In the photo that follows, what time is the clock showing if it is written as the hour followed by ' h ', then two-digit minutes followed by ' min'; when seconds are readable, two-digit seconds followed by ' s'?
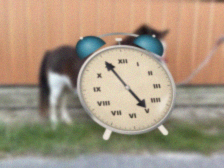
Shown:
4 h 55 min
